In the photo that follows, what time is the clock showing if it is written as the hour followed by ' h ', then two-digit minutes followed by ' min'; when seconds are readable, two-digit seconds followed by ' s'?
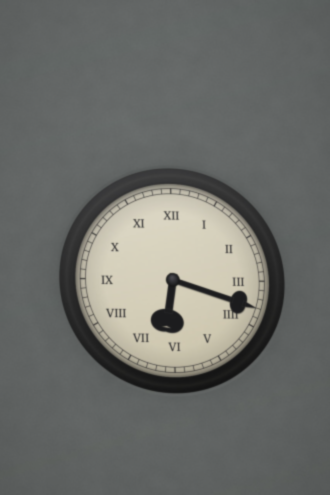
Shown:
6 h 18 min
